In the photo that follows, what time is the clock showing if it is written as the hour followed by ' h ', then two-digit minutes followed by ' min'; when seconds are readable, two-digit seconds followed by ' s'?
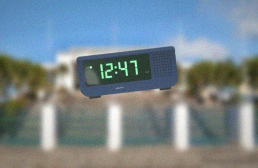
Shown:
12 h 47 min
